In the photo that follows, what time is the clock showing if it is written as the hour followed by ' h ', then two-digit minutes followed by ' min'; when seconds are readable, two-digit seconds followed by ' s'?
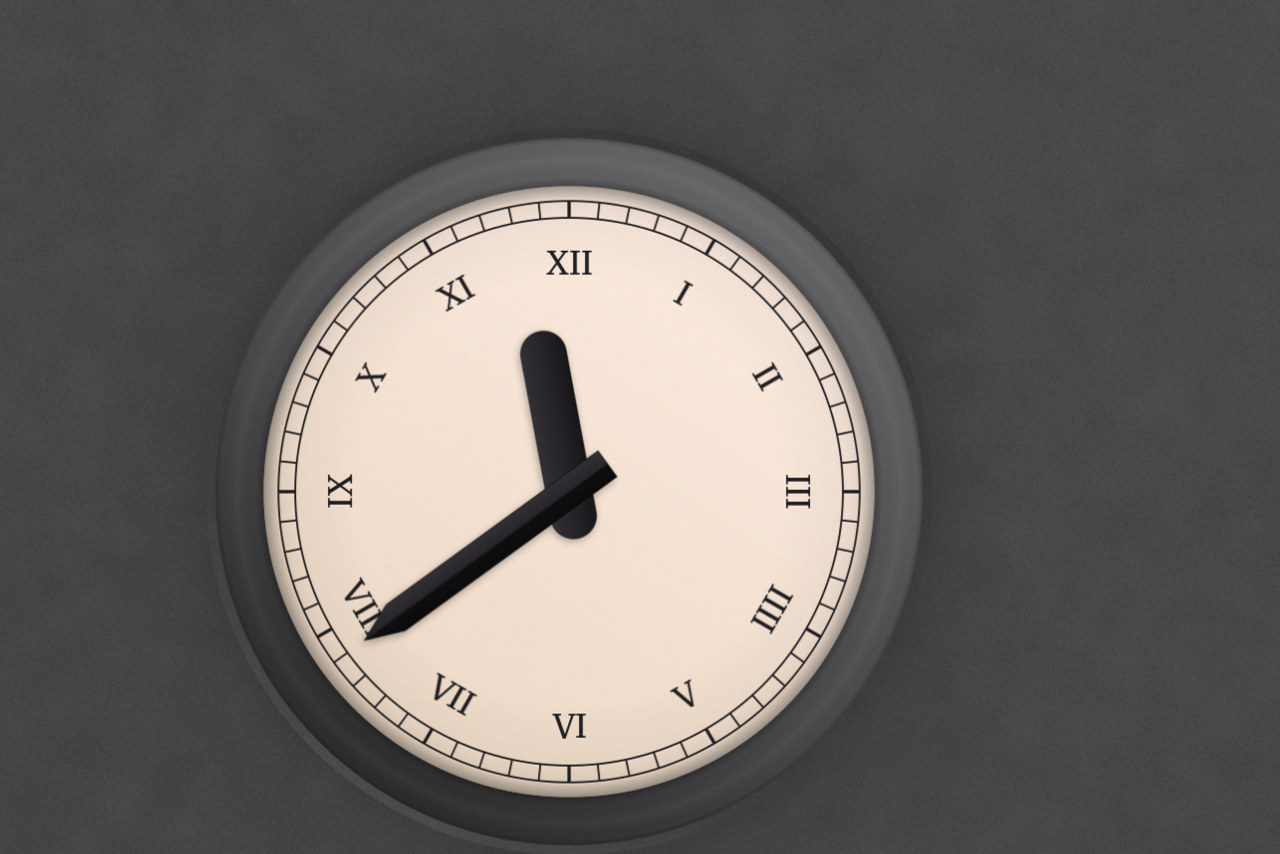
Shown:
11 h 39 min
